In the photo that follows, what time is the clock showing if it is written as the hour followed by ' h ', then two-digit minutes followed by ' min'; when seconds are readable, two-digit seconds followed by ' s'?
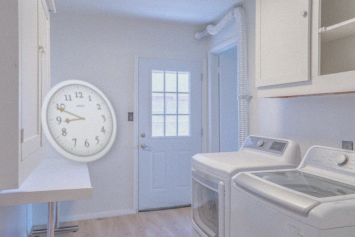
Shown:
8 h 49 min
